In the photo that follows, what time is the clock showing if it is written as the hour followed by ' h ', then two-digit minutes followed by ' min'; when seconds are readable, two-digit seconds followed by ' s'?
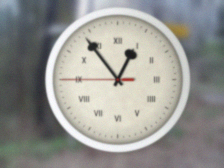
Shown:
12 h 53 min 45 s
